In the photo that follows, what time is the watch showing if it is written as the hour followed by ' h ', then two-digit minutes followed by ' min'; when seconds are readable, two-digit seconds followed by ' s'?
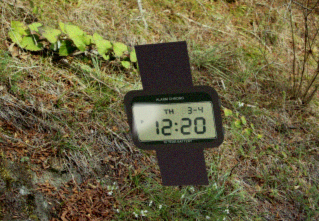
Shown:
12 h 20 min
